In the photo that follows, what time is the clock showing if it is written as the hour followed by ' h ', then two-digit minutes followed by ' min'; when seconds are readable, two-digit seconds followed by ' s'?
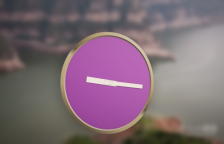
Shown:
9 h 16 min
